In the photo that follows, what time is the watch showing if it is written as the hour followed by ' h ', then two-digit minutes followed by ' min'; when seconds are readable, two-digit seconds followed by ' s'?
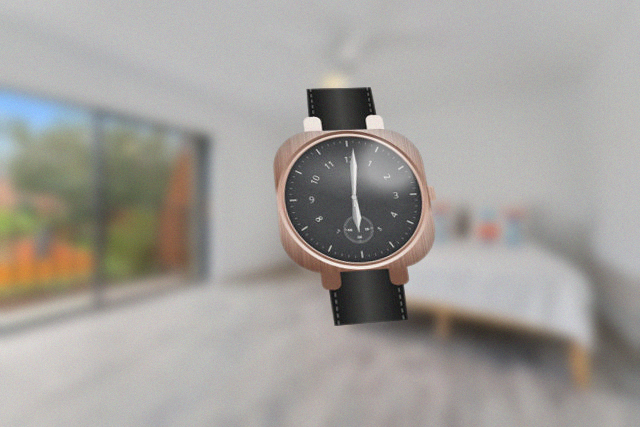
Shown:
6 h 01 min
